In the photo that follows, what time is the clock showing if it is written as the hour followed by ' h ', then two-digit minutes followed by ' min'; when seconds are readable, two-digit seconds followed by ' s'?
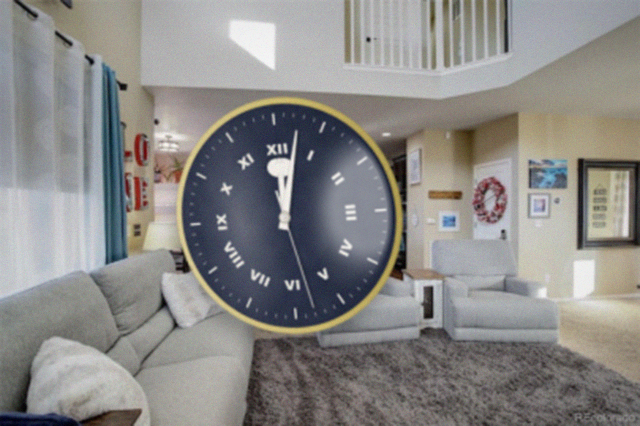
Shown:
12 h 02 min 28 s
